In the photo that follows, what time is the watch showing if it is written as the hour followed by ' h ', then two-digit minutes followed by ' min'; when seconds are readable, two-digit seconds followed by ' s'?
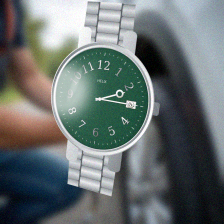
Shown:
2 h 15 min
